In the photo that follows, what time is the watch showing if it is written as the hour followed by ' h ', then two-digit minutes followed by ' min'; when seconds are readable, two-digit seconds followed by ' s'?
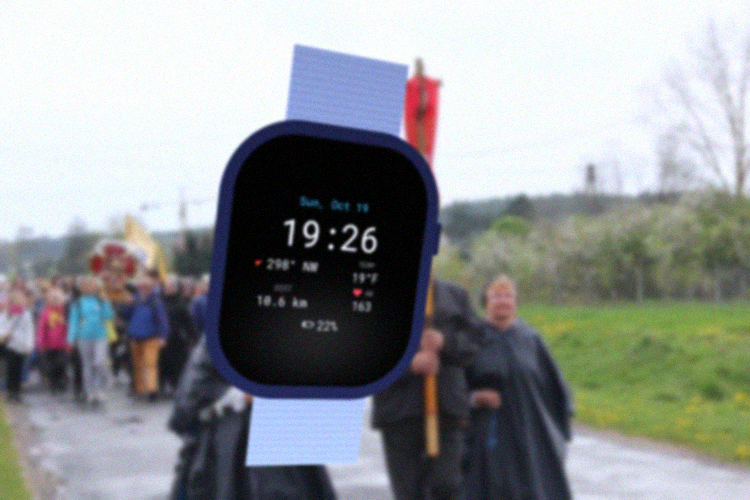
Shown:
19 h 26 min
